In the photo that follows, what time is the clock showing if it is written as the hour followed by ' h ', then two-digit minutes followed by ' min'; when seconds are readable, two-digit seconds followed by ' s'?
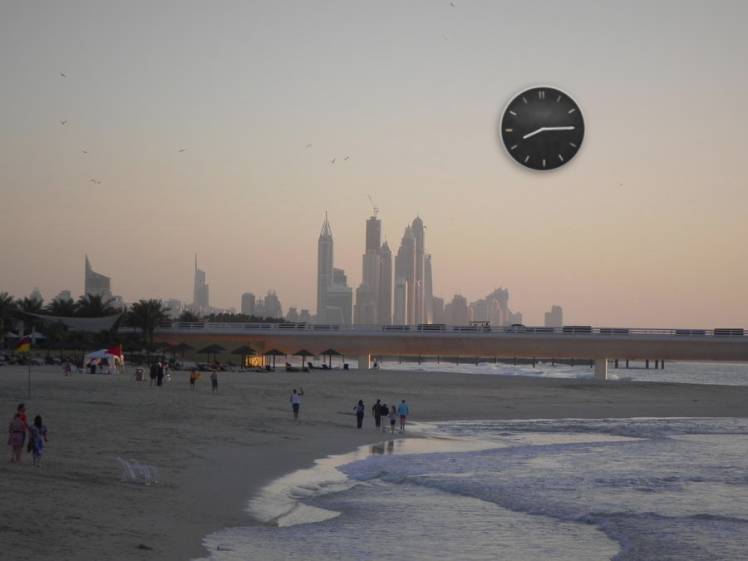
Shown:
8 h 15 min
